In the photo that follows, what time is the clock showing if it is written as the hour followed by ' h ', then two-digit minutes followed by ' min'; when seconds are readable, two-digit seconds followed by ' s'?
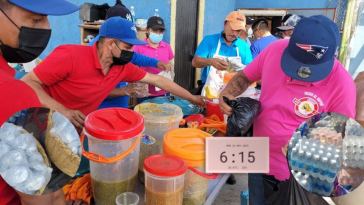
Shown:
6 h 15 min
